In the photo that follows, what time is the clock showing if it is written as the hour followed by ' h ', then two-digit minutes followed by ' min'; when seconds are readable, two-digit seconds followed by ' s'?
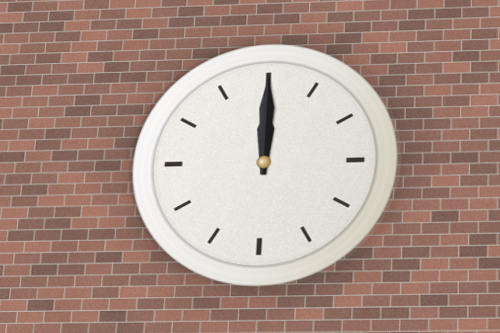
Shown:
12 h 00 min
